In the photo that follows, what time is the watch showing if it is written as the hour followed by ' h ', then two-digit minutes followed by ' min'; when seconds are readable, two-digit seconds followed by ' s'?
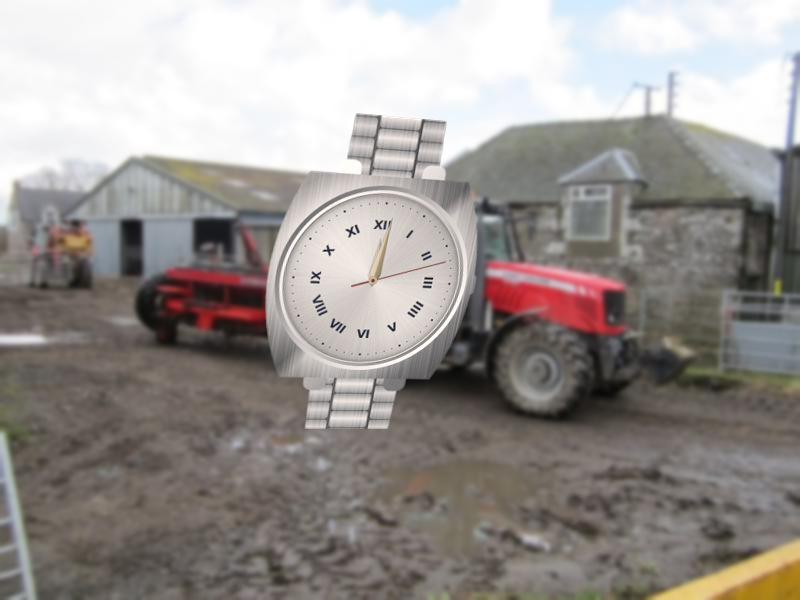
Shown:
12 h 01 min 12 s
